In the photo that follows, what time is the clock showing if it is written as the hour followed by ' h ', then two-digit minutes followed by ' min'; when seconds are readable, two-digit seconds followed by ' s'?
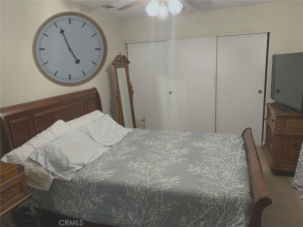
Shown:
4 h 56 min
